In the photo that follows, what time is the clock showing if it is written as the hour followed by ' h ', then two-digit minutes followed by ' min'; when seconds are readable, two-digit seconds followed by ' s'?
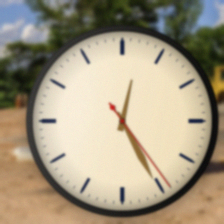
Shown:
12 h 25 min 24 s
